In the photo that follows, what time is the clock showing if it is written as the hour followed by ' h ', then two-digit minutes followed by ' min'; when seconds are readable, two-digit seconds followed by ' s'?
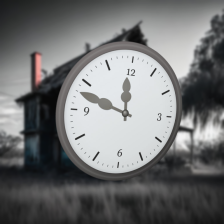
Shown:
11 h 48 min
